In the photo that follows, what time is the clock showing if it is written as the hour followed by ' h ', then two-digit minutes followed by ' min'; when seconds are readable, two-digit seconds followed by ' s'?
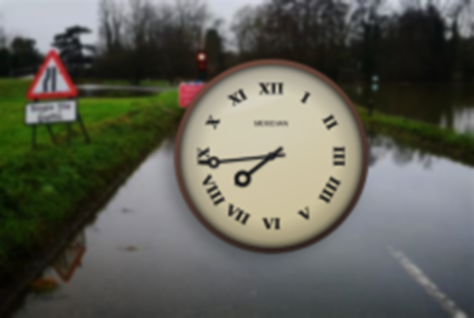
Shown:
7 h 44 min
